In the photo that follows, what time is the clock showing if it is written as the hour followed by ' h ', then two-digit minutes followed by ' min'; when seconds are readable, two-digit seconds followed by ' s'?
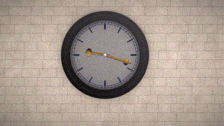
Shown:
9 h 18 min
